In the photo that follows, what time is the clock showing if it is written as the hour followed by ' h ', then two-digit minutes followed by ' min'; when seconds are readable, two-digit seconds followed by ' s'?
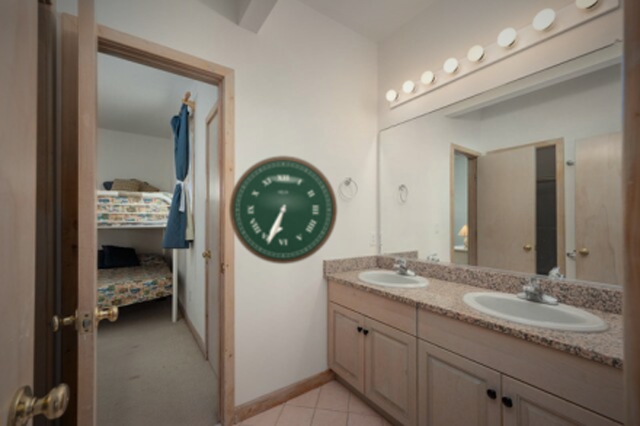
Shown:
6 h 34 min
